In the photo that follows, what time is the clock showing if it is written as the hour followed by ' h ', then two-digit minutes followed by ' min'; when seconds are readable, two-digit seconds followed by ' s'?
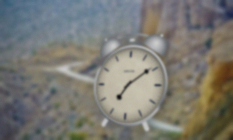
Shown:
7 h 09 min
